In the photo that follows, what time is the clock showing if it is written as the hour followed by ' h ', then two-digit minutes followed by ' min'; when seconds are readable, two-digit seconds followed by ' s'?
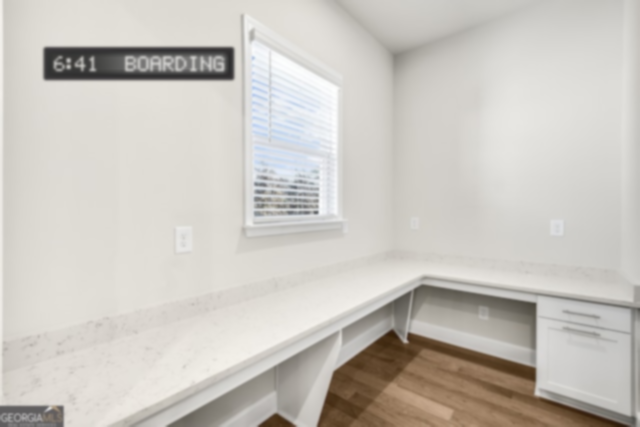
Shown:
6 h 41 min
